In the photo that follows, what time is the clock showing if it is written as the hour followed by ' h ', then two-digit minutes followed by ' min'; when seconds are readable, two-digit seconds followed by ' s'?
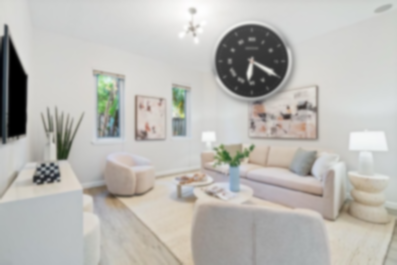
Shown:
6 h 20 min
